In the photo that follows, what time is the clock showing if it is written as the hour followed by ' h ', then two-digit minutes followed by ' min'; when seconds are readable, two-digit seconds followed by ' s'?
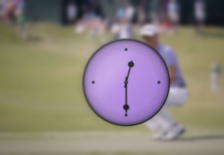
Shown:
12 h 30 min
